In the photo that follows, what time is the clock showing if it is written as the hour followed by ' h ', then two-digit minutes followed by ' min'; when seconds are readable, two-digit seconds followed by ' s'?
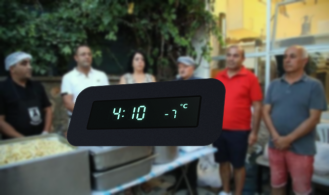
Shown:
4 h 10 min
